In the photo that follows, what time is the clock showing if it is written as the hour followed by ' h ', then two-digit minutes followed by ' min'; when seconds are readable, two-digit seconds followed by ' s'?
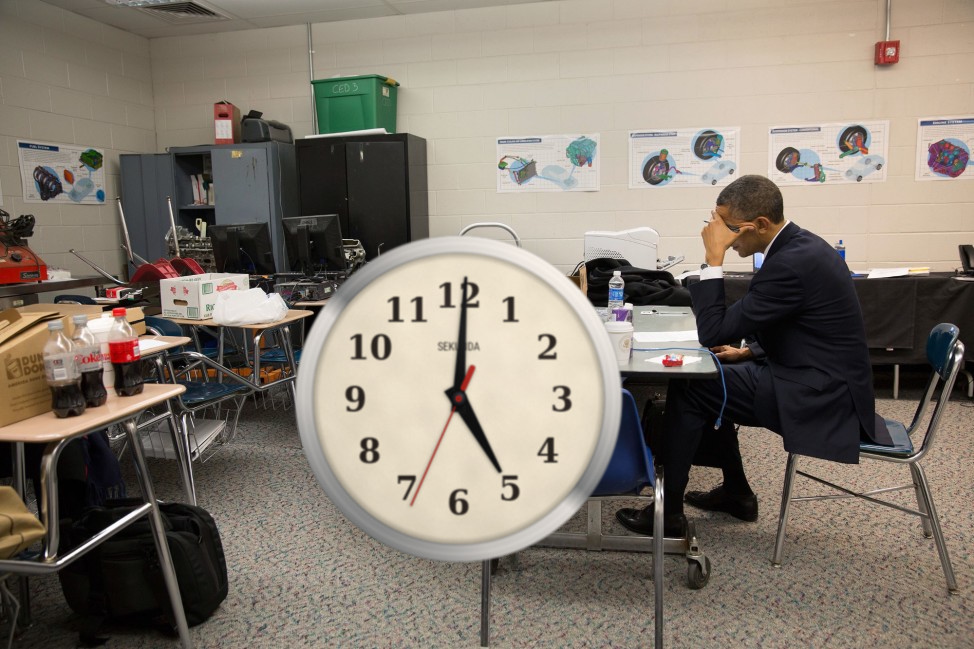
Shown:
5 h 00 min 34 s
